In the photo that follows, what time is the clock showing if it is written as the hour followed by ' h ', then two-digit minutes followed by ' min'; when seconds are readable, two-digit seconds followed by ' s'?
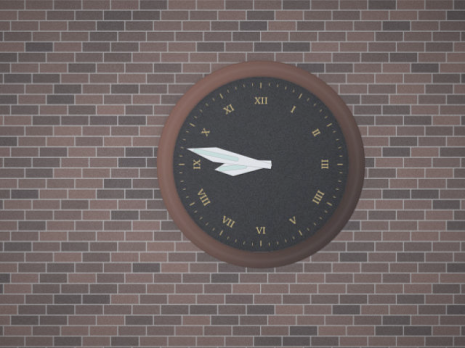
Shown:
8 h 47 min
